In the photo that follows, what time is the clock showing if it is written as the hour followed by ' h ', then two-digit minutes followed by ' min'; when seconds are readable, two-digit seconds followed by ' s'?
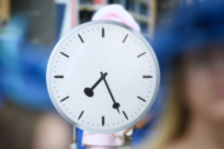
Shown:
7 h 26 min
